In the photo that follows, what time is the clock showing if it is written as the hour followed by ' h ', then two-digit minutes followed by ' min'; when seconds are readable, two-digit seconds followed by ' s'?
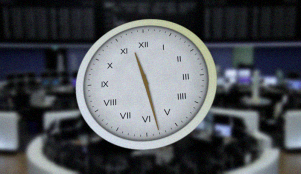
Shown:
11 h 28 min
